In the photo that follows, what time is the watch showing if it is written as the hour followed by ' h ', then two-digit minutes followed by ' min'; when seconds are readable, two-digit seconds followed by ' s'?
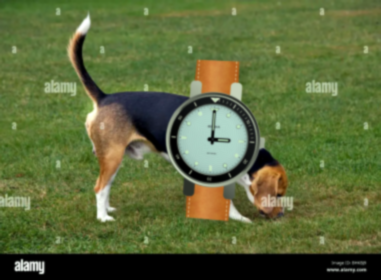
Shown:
3 h 00 min
